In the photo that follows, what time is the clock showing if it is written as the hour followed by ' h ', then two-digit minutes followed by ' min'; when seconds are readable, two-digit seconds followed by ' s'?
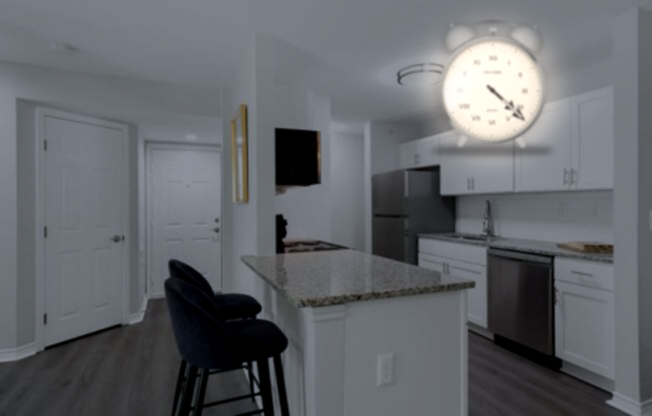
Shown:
4 h 22 min
